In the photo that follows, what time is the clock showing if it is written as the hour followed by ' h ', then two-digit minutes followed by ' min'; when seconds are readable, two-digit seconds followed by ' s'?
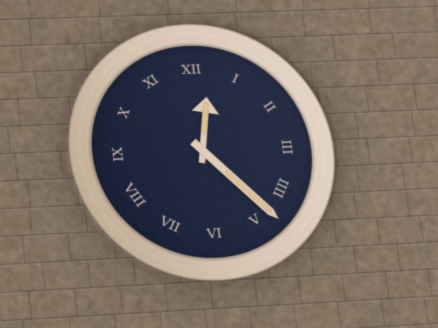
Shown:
12 h 23 min
